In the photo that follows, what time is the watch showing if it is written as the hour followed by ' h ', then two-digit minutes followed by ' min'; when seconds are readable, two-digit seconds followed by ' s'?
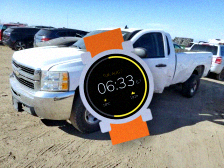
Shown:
6 h 33 min
